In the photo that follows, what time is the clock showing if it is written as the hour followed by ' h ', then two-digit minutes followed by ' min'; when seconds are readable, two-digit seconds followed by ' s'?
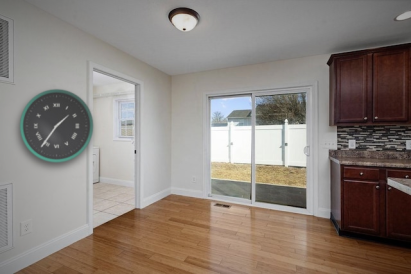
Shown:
1 h 36 min
